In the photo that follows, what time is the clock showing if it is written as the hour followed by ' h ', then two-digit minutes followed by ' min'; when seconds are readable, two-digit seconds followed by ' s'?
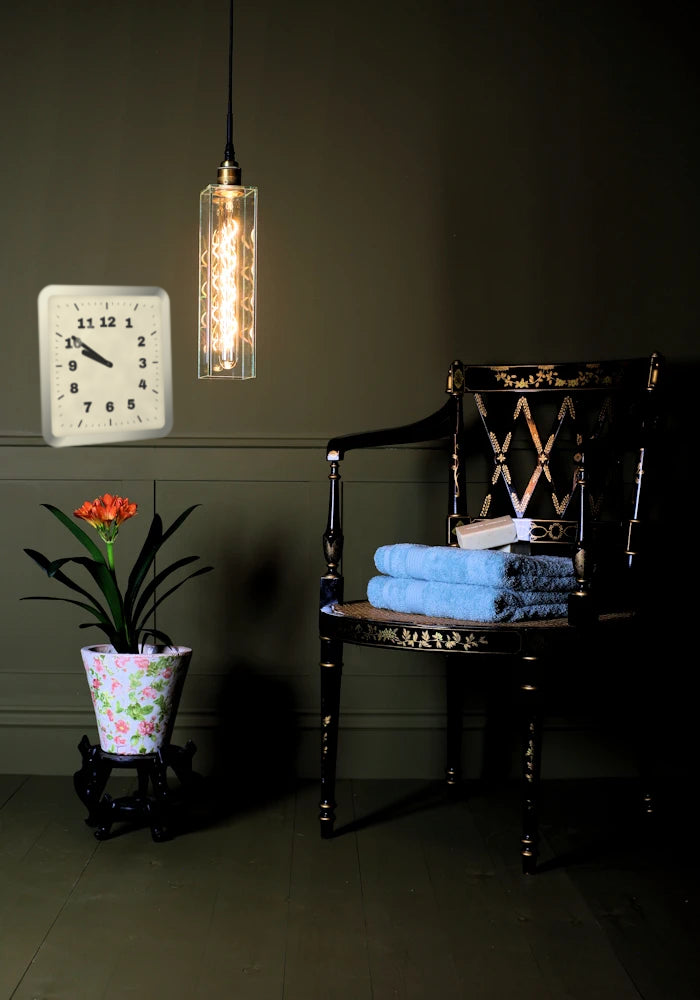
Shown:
9 h 51 min
